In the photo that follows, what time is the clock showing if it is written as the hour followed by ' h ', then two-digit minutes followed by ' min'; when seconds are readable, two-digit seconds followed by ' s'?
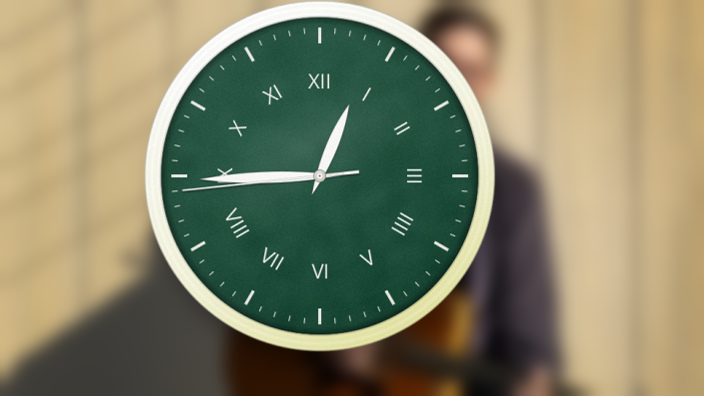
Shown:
12 h 44 min 44 s
